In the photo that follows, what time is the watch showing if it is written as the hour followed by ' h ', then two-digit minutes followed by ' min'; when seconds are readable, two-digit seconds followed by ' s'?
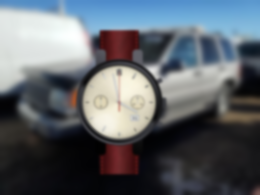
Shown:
3 h 58 min
